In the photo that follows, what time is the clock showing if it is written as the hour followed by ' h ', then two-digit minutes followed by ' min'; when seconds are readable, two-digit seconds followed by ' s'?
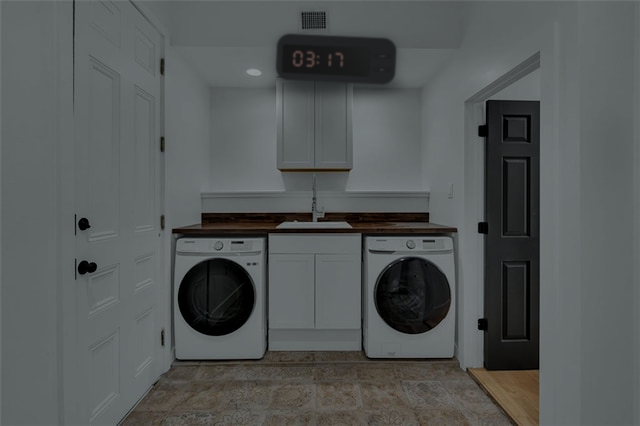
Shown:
3 h 17 min
